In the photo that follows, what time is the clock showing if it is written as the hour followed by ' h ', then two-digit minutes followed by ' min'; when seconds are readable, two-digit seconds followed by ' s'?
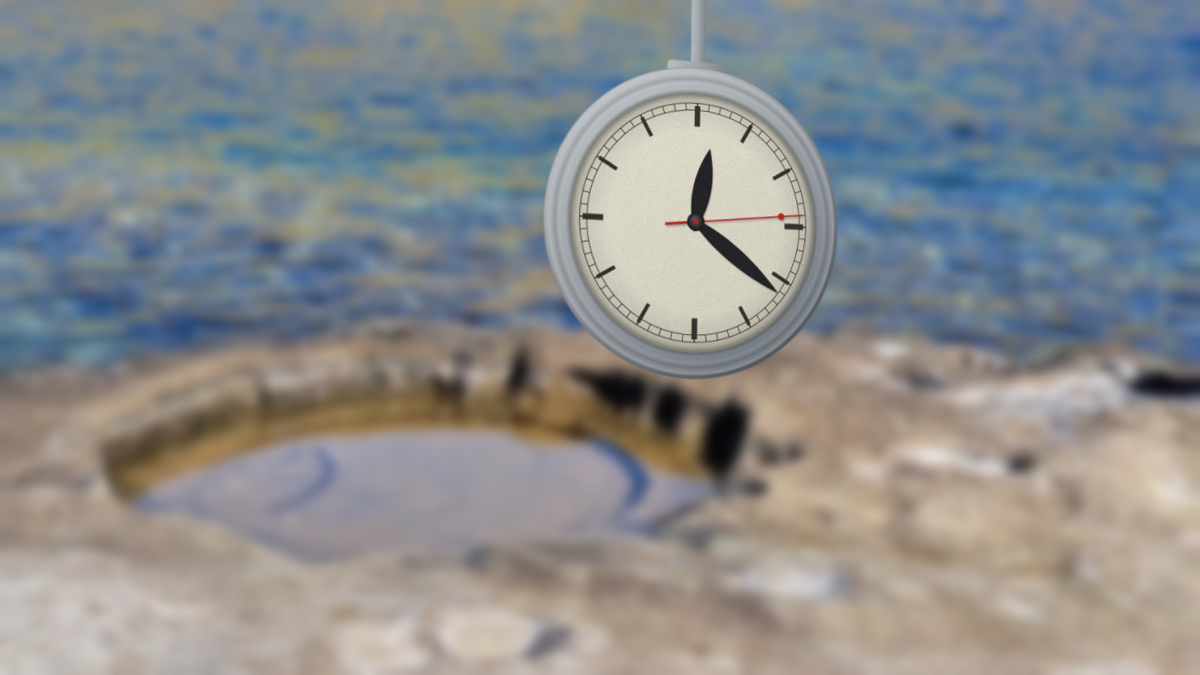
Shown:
12 h 21 min 14 s
